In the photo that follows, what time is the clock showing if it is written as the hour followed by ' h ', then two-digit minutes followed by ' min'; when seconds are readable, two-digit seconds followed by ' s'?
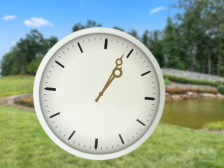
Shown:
1 h 04 min
